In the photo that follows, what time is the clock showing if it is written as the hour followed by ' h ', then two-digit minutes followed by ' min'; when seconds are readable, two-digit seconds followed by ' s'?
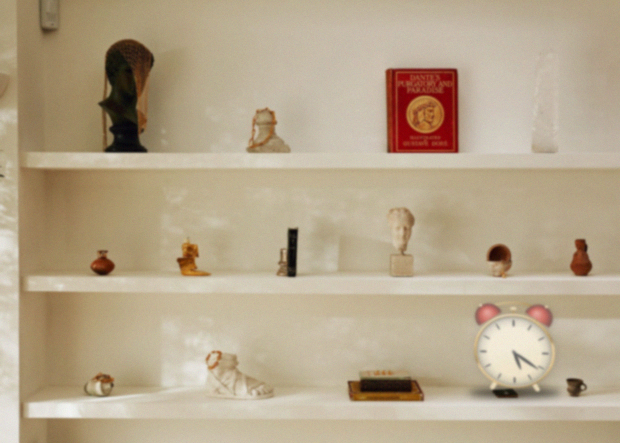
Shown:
5 h 21 min
